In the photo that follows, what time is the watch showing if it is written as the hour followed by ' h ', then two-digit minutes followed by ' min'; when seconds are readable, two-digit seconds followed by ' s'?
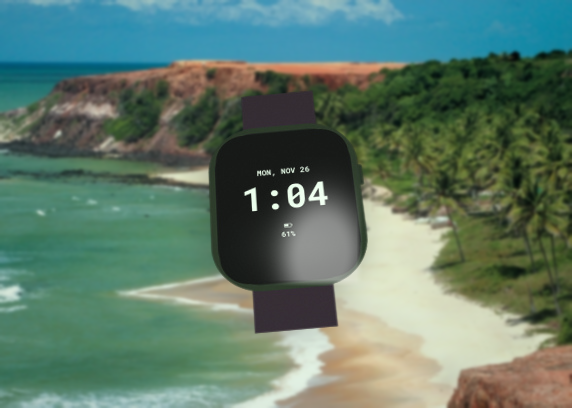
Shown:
1 h 04 min
